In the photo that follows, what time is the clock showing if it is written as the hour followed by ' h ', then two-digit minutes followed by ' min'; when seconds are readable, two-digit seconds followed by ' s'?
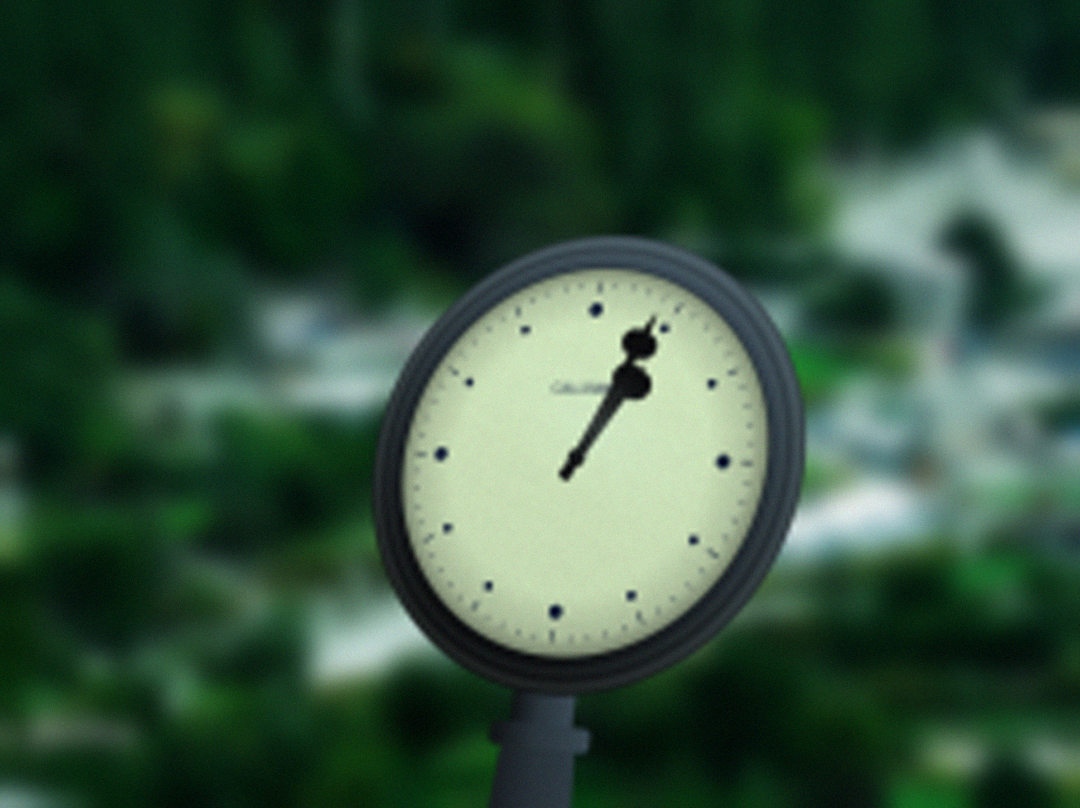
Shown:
1 h 04 min
